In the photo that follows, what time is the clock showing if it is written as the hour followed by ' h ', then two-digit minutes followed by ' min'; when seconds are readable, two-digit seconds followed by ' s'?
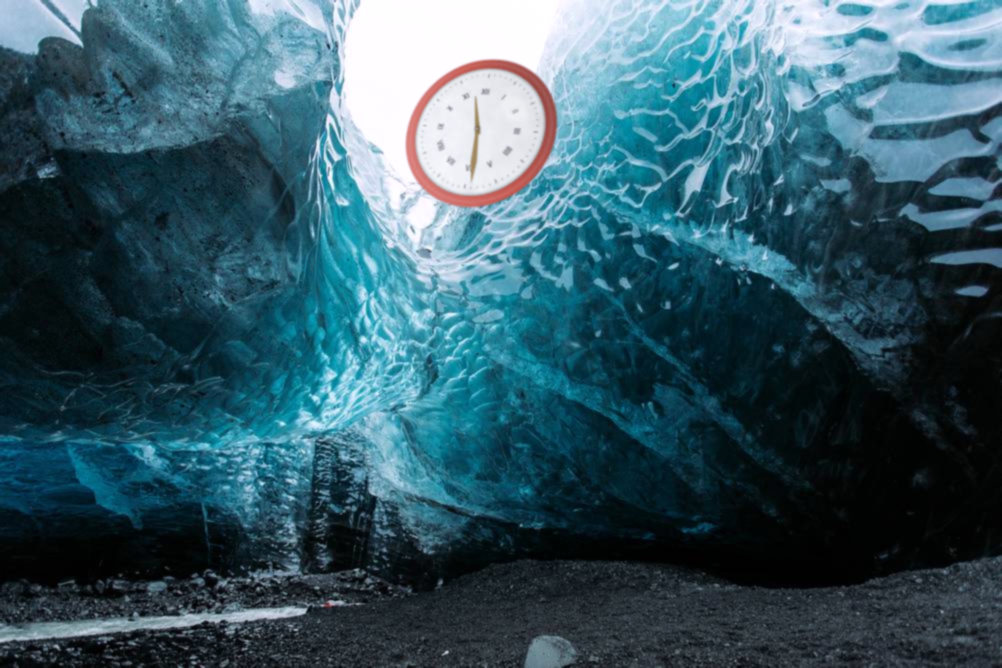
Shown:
11 h 29 min
